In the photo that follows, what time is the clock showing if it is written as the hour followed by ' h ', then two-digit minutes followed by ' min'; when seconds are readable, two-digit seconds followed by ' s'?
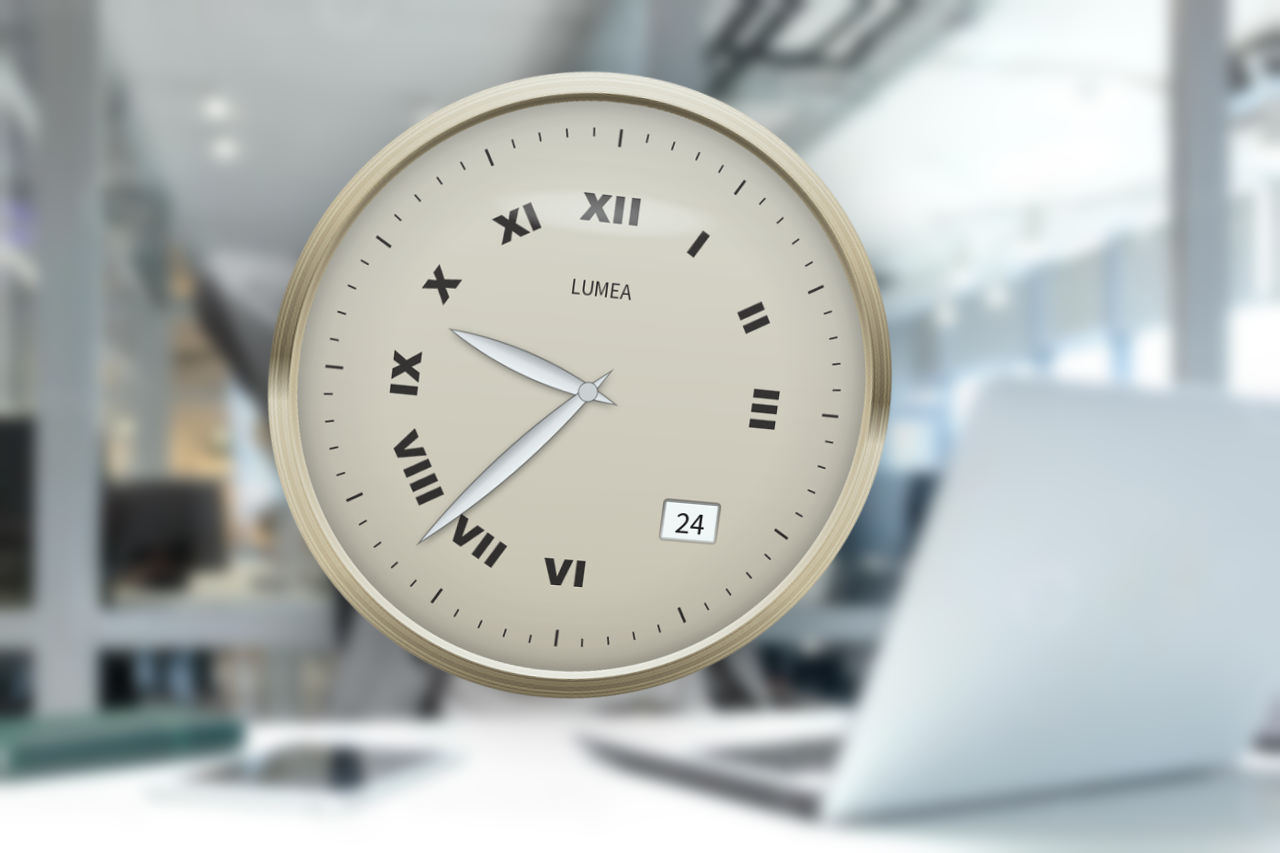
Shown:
9 h 37 min
